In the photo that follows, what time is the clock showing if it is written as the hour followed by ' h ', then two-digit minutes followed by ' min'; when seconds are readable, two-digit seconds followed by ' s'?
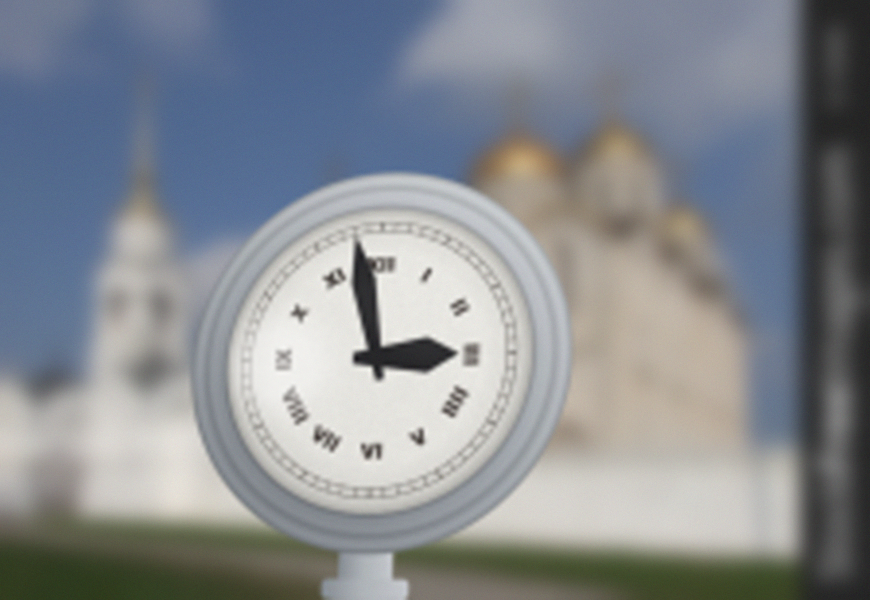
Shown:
2 h 58 min
